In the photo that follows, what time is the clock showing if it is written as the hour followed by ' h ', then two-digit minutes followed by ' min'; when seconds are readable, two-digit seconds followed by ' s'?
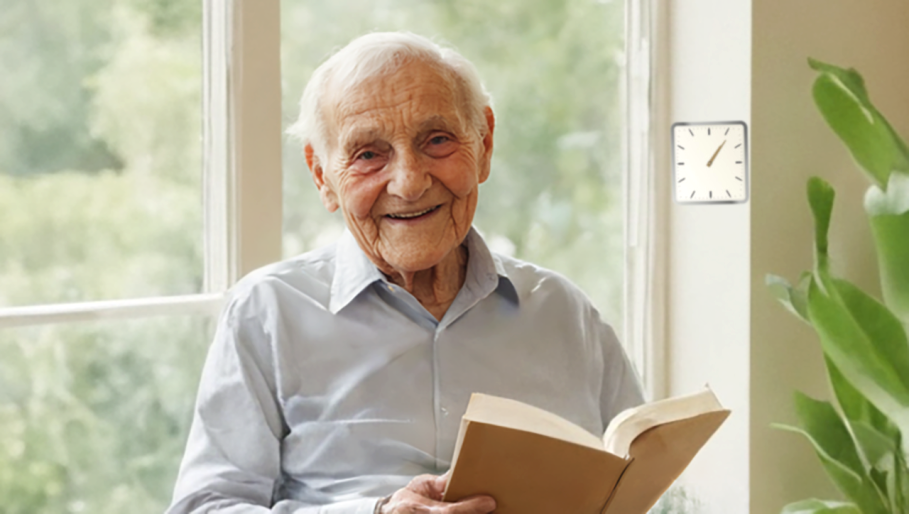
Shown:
1 h 06 min
